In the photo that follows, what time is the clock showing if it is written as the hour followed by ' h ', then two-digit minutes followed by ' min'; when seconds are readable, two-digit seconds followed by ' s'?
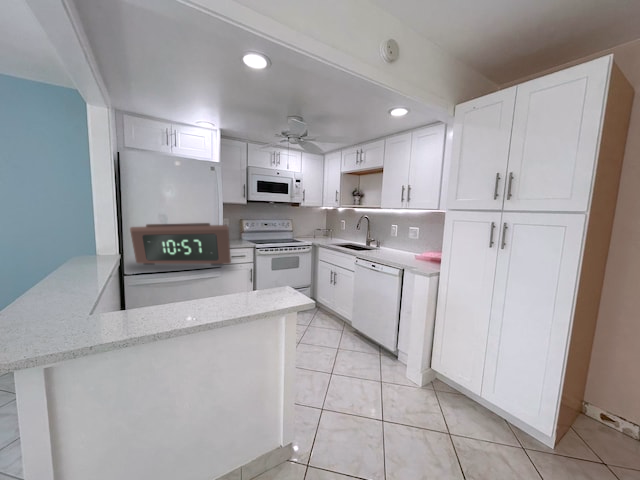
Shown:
10 h 57 min
